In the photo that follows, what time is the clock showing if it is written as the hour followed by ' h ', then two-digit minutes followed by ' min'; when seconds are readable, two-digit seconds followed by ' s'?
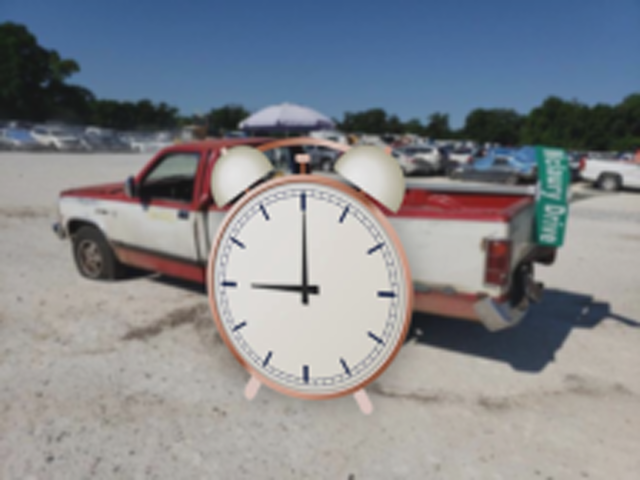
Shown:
9 h 00 min
